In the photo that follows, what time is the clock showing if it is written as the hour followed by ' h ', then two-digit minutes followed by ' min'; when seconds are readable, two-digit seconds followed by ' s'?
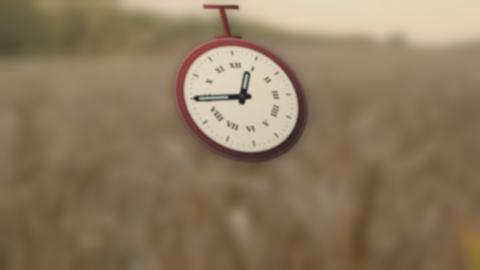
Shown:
12 h 45 min
